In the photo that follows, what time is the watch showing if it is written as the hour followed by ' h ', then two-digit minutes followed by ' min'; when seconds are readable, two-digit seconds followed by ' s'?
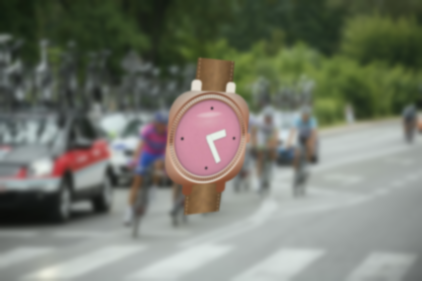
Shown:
2 h 25 min
